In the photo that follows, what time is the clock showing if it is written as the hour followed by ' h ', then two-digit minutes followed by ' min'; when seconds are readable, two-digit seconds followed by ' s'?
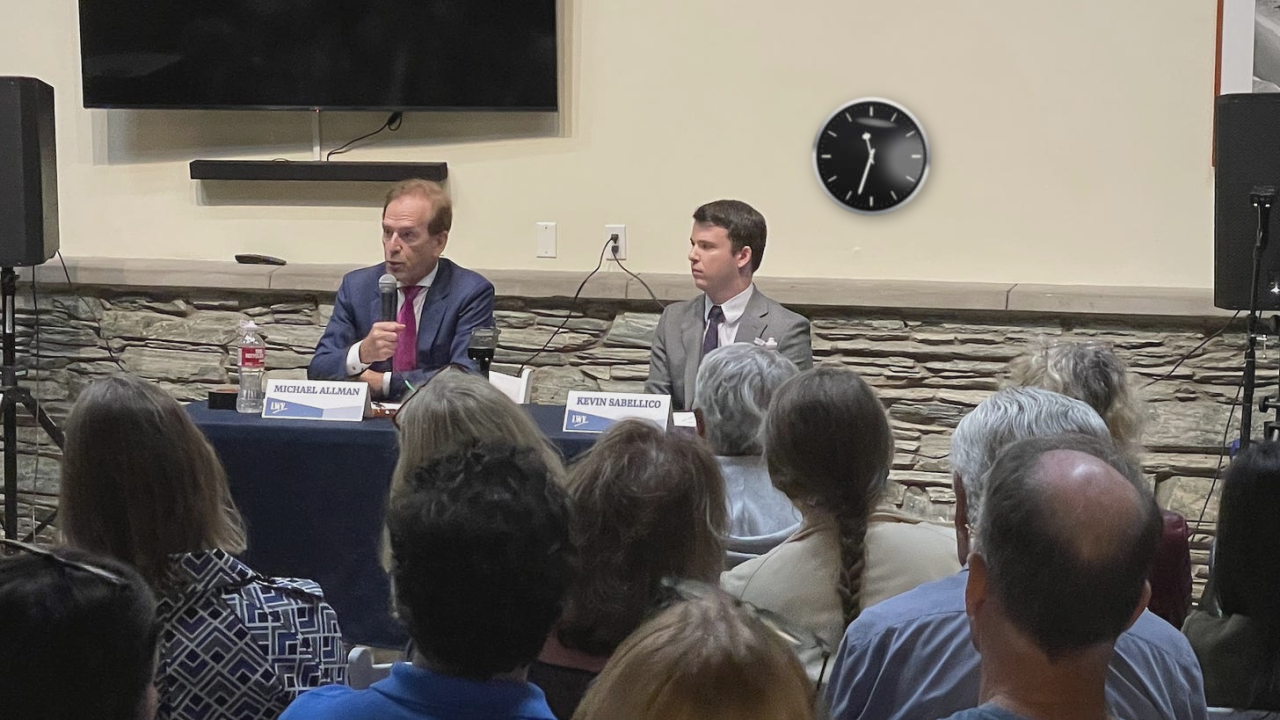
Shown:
11 h 33 min
